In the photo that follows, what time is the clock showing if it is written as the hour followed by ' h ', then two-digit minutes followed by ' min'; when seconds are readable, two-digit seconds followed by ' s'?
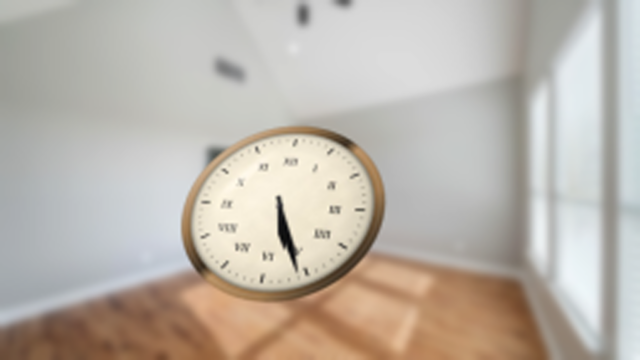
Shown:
5 h 26 min
